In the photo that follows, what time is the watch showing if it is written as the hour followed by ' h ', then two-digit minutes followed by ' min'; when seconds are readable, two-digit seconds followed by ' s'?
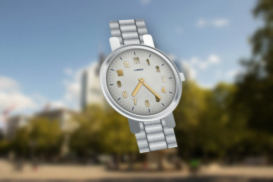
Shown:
7 h 24 min
